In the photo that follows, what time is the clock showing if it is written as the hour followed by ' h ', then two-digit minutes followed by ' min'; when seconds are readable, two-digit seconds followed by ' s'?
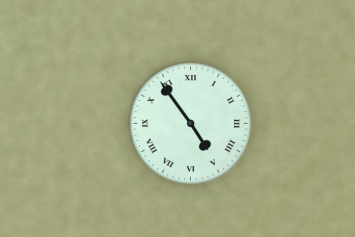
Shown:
4 h 54 min
